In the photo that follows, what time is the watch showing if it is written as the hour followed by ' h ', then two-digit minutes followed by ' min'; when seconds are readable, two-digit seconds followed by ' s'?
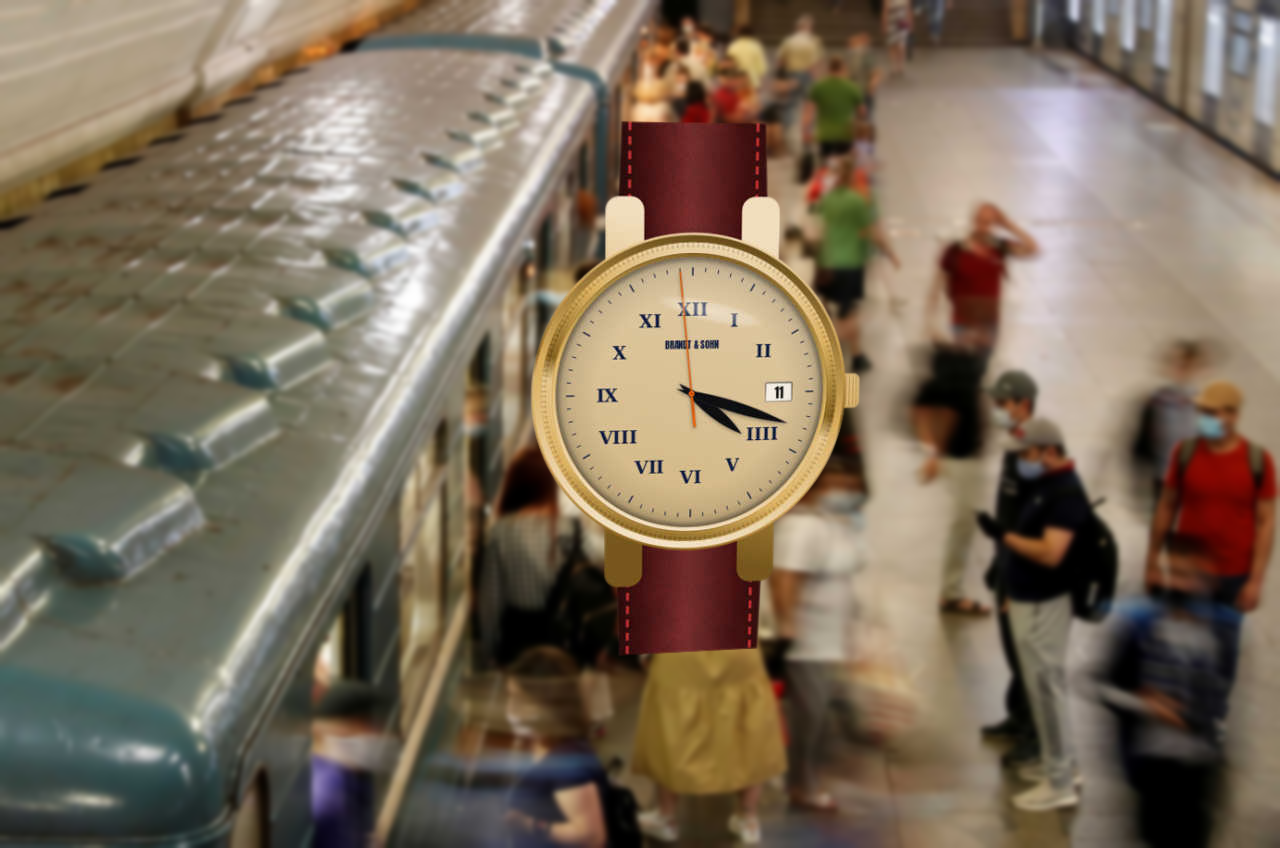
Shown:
4 h 17 min 59 s
